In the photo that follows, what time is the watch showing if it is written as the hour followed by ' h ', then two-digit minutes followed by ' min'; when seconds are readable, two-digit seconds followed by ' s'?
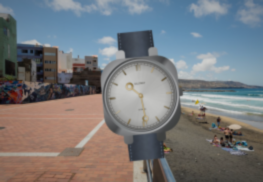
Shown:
10 h 29 min
